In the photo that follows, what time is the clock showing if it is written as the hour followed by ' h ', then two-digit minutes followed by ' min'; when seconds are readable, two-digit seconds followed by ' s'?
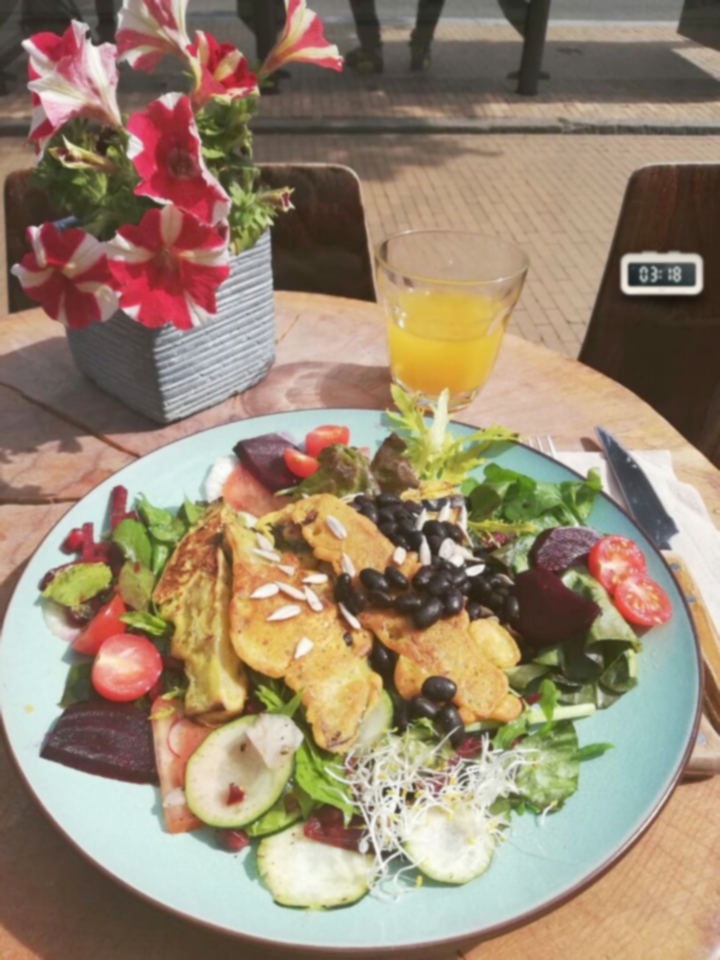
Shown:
3 h 18 min
